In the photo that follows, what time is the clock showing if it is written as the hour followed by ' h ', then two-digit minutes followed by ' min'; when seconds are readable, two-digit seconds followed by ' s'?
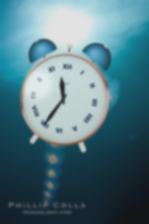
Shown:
11 h 35 min
